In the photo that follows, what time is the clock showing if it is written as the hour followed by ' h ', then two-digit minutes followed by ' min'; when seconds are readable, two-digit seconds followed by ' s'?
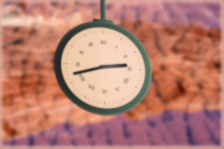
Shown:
2 h 42 min
